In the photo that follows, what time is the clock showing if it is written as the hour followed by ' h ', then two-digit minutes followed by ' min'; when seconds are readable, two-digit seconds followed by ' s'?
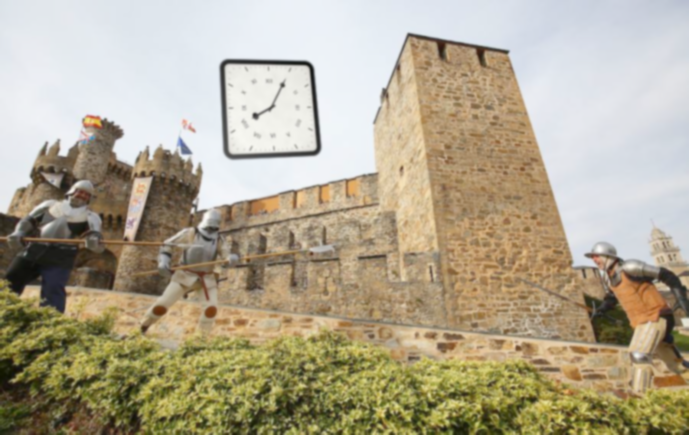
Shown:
8 h 05 min
